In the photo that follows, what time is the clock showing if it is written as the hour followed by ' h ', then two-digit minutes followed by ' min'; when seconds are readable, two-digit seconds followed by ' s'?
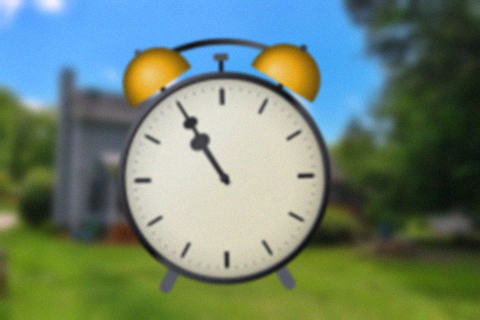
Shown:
10 h 55 min
